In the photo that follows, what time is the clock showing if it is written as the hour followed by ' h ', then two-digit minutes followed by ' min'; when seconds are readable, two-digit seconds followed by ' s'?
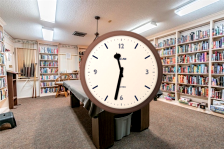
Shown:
11 h 32 min
